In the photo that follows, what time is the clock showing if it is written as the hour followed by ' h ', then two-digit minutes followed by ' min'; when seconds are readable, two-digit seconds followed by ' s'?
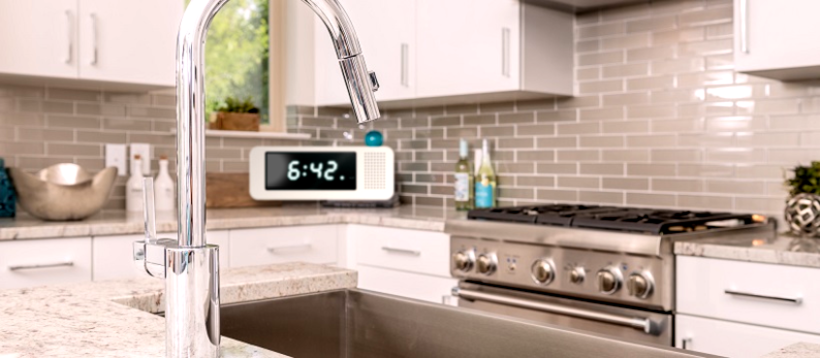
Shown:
6 h 42 min
